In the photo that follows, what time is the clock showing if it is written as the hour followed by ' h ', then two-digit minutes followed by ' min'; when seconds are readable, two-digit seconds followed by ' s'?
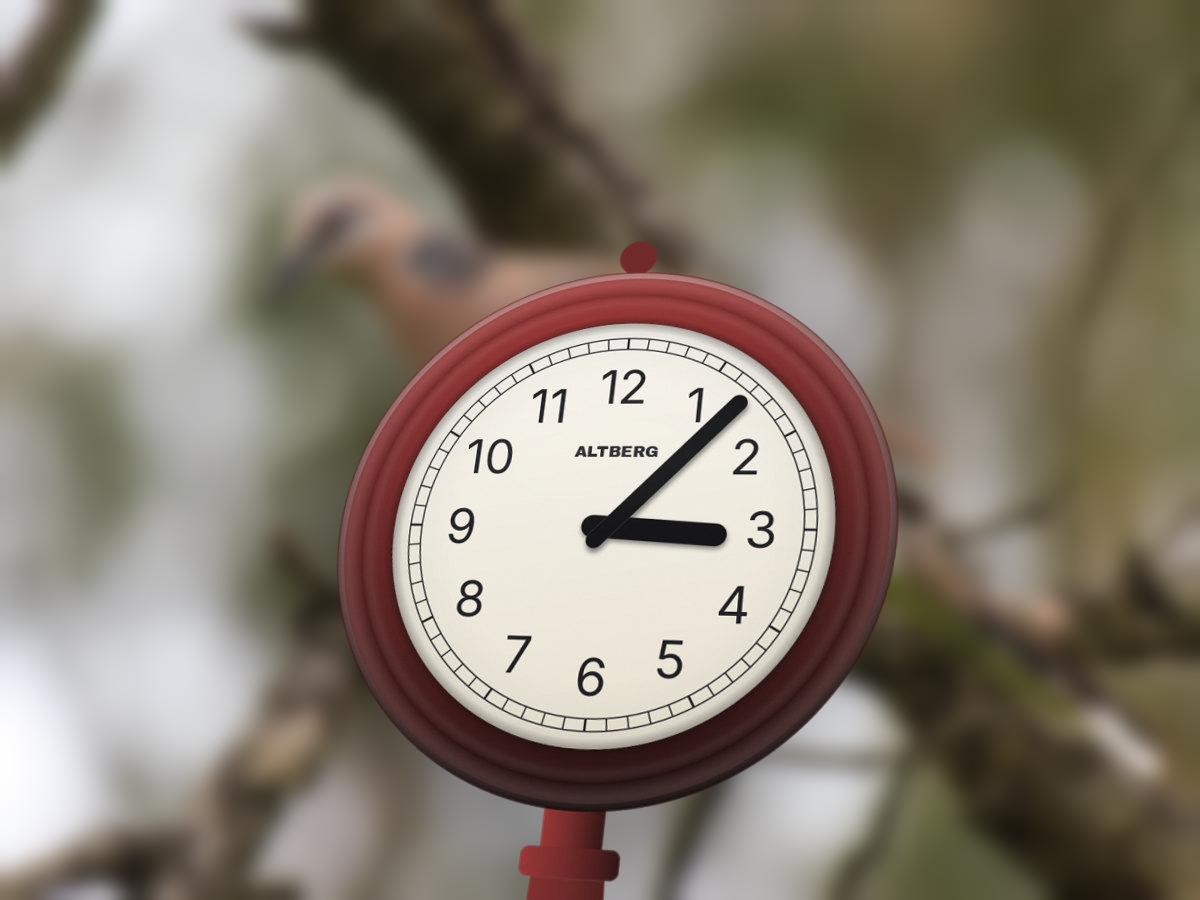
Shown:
3 h 07 min
